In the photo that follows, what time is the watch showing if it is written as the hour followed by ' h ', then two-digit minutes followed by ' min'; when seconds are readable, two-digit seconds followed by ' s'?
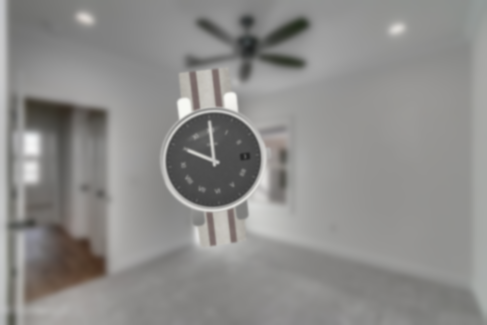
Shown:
10 h 00 min
